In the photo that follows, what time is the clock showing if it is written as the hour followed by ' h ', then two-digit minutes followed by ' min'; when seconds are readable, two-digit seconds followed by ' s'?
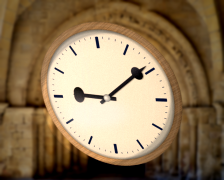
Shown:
9 h 09 min
